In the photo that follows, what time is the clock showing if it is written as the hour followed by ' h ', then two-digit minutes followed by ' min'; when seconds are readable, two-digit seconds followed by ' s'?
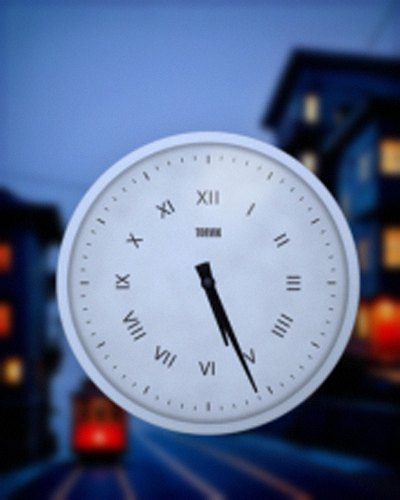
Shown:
5 h 26 min
